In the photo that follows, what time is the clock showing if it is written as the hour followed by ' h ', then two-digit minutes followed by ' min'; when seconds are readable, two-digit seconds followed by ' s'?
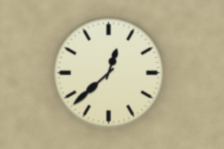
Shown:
12 h 38 min
